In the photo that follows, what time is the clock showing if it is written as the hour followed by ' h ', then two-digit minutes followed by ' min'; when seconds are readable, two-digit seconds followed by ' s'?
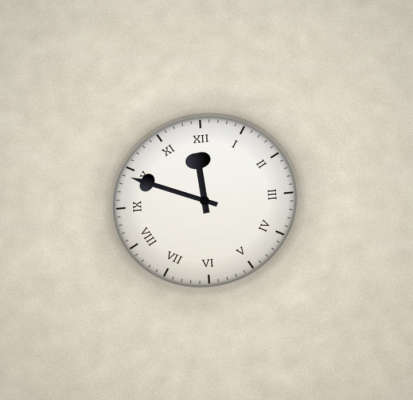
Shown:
11 h 49 min
